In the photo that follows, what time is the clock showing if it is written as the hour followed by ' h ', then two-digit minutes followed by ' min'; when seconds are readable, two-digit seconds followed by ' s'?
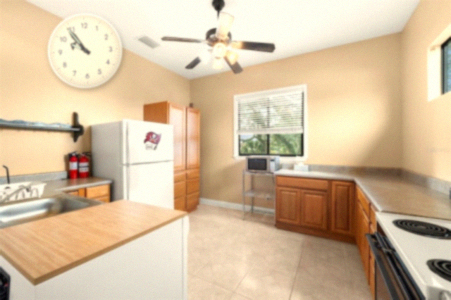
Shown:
9 h 54 min
